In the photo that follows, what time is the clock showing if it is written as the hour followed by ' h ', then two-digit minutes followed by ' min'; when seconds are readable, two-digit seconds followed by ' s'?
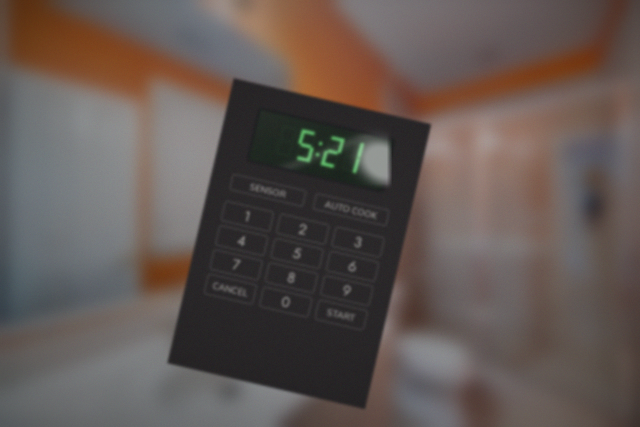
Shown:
5 h 21 min
